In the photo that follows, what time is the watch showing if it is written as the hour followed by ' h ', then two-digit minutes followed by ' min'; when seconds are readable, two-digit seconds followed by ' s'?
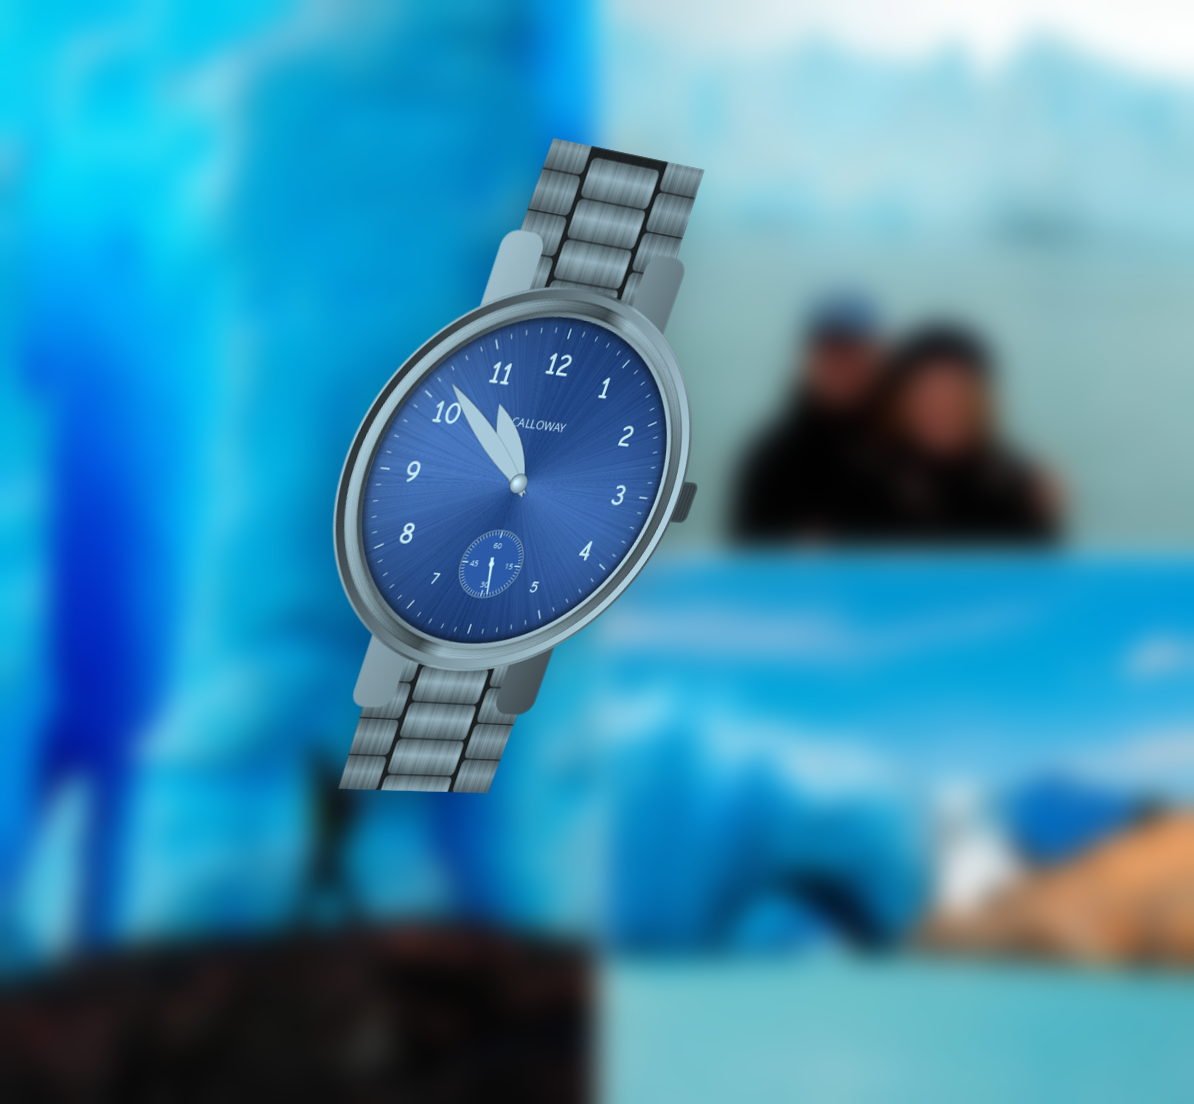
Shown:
10 h 51 min 28 s
